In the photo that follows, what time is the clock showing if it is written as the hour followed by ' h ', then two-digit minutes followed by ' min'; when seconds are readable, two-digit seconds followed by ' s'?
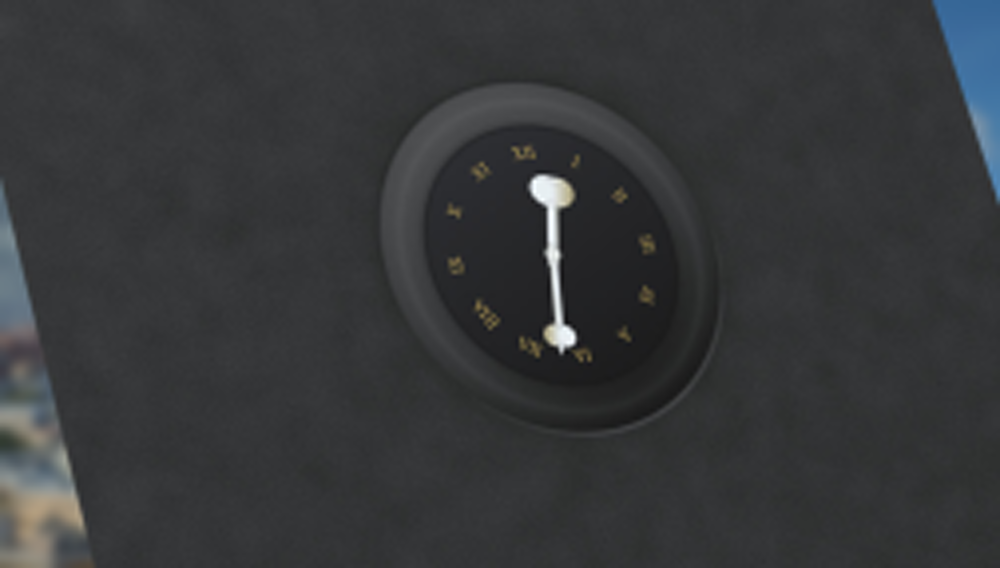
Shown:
12 h 32 min
